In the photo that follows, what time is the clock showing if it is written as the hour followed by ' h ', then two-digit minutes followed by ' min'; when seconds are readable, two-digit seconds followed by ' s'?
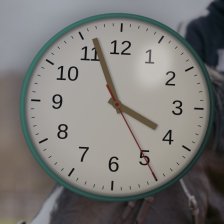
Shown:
3 h 56 min 25 s
